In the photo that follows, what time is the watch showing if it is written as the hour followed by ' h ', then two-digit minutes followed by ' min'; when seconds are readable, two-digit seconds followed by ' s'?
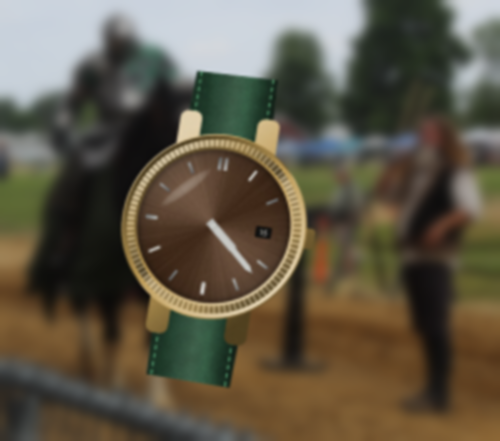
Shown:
4 h 22 min
